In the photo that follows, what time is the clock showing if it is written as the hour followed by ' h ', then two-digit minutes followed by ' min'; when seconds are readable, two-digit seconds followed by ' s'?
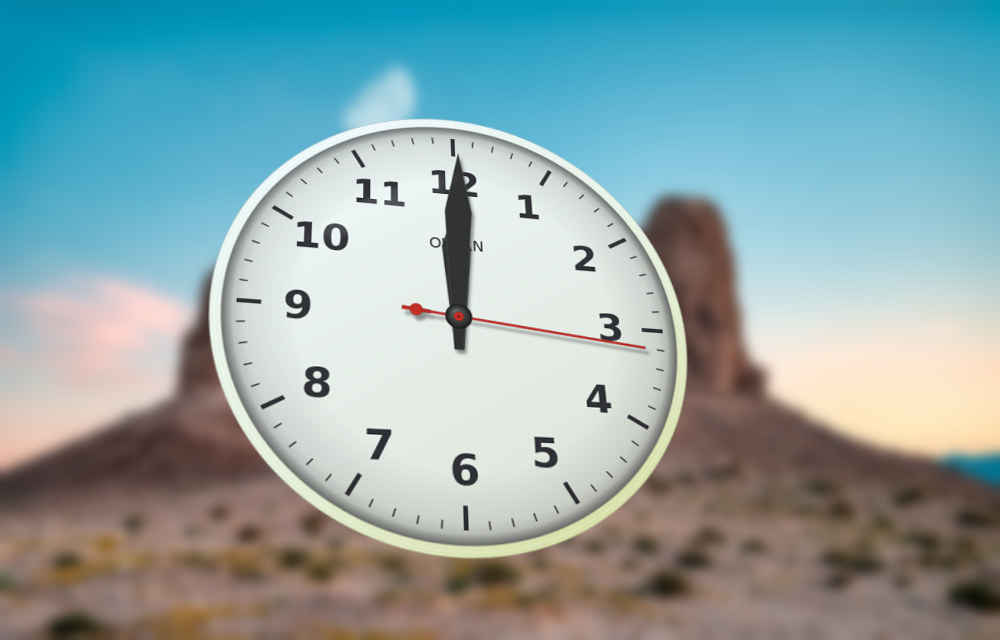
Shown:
12 h 00 min 16 s
